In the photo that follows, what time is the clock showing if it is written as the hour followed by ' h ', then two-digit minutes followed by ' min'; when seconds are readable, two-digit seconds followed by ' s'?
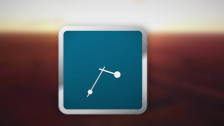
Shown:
3 h 35 min
